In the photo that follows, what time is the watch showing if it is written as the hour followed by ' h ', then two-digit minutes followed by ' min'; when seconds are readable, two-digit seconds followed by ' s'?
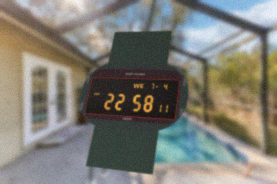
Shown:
22 h 58 min
